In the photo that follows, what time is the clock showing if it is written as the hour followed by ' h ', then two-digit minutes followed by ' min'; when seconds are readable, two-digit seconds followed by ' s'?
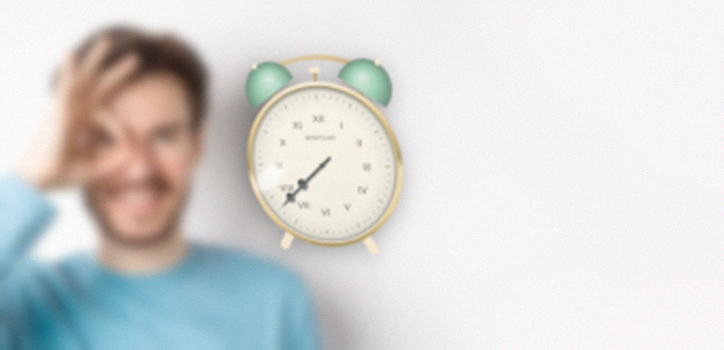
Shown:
7 h 38 min
